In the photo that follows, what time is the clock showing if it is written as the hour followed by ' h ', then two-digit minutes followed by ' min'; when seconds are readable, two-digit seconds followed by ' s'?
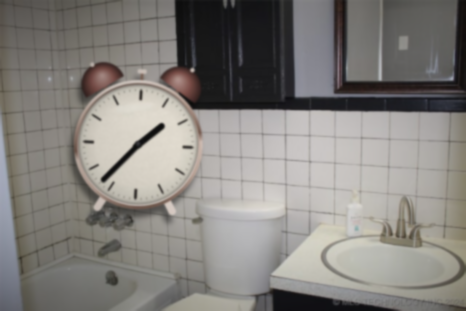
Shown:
1 h 37 min
